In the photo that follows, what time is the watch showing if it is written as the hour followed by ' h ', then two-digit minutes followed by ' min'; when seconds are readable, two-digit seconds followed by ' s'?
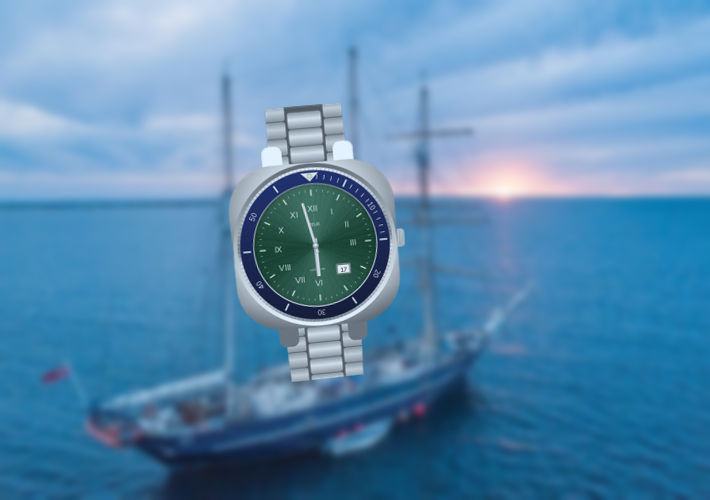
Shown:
5 h 58 min
